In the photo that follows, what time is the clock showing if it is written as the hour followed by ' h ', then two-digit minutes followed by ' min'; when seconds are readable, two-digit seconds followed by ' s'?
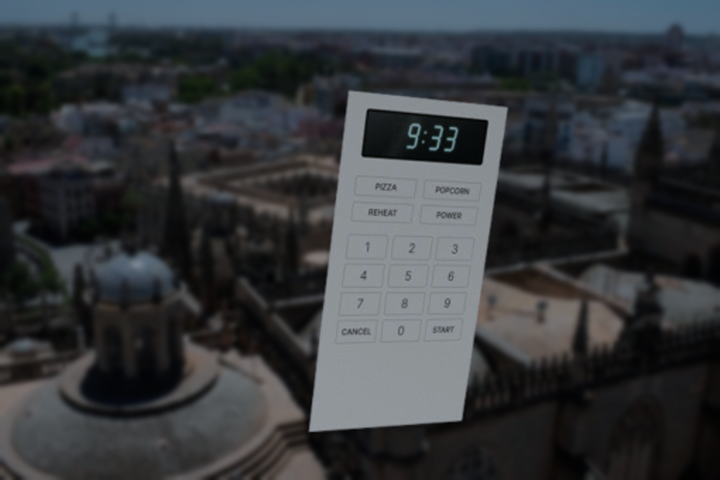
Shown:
9 h 33 min
